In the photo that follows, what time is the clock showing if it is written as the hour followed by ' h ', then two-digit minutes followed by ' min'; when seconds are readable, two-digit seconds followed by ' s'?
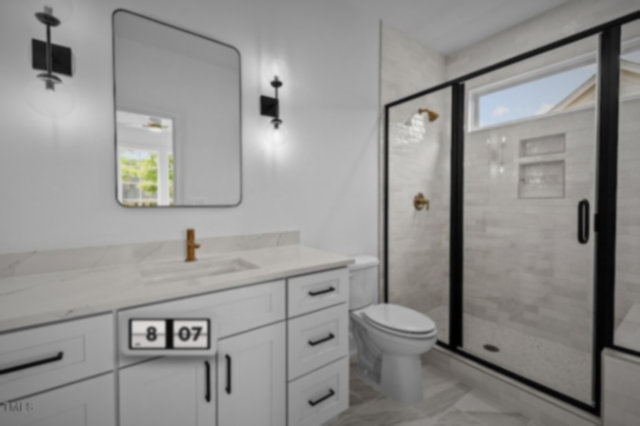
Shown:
8 h 07 min
